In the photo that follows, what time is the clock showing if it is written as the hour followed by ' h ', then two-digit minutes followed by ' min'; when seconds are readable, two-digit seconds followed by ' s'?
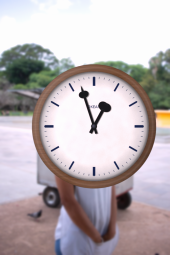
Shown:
12 h 57 min
